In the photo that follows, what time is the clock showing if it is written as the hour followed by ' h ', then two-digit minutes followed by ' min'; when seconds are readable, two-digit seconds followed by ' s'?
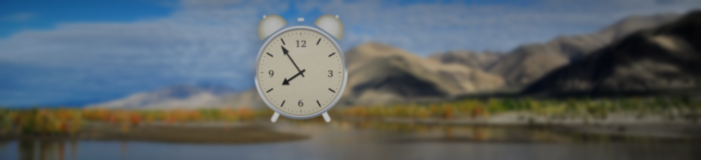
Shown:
7 h 54 min
